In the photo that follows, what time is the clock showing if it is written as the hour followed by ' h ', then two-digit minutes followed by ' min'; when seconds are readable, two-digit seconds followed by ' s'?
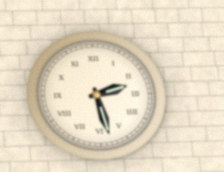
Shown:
2 h 28 min
